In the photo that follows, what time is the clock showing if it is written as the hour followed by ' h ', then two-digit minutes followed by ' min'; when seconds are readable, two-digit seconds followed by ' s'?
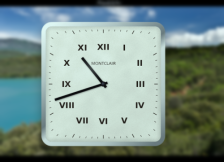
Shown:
10 h 42 min
